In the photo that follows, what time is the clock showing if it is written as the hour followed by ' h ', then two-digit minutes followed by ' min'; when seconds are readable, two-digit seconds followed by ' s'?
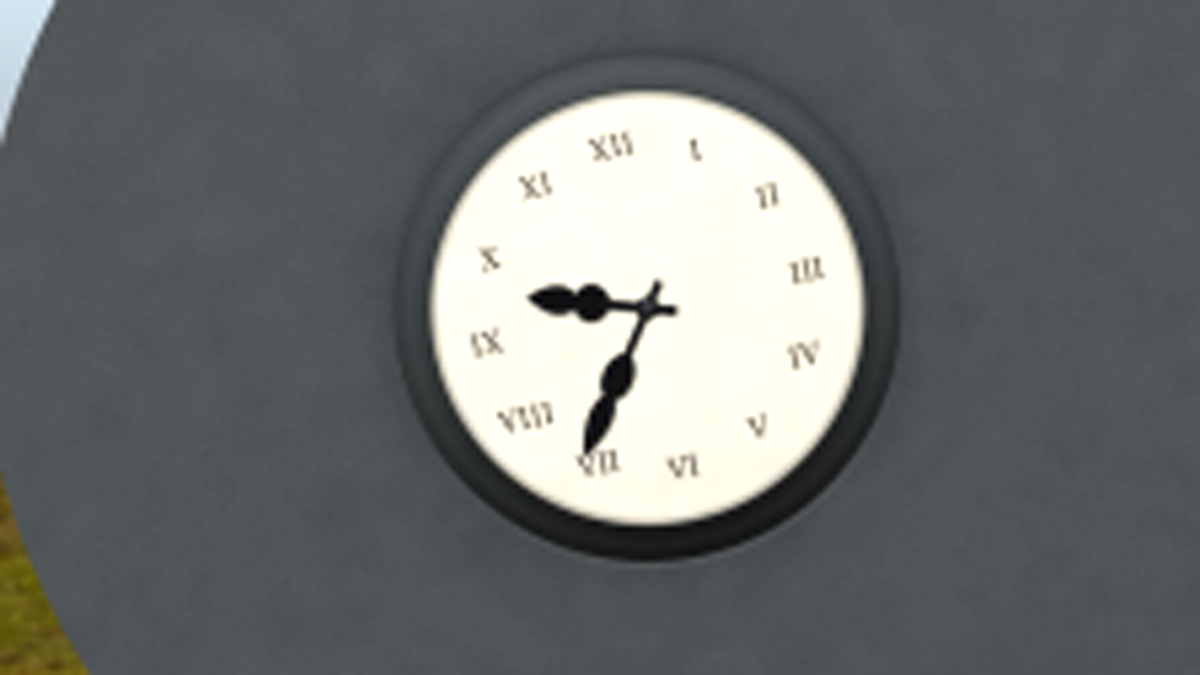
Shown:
9 h 36 min
